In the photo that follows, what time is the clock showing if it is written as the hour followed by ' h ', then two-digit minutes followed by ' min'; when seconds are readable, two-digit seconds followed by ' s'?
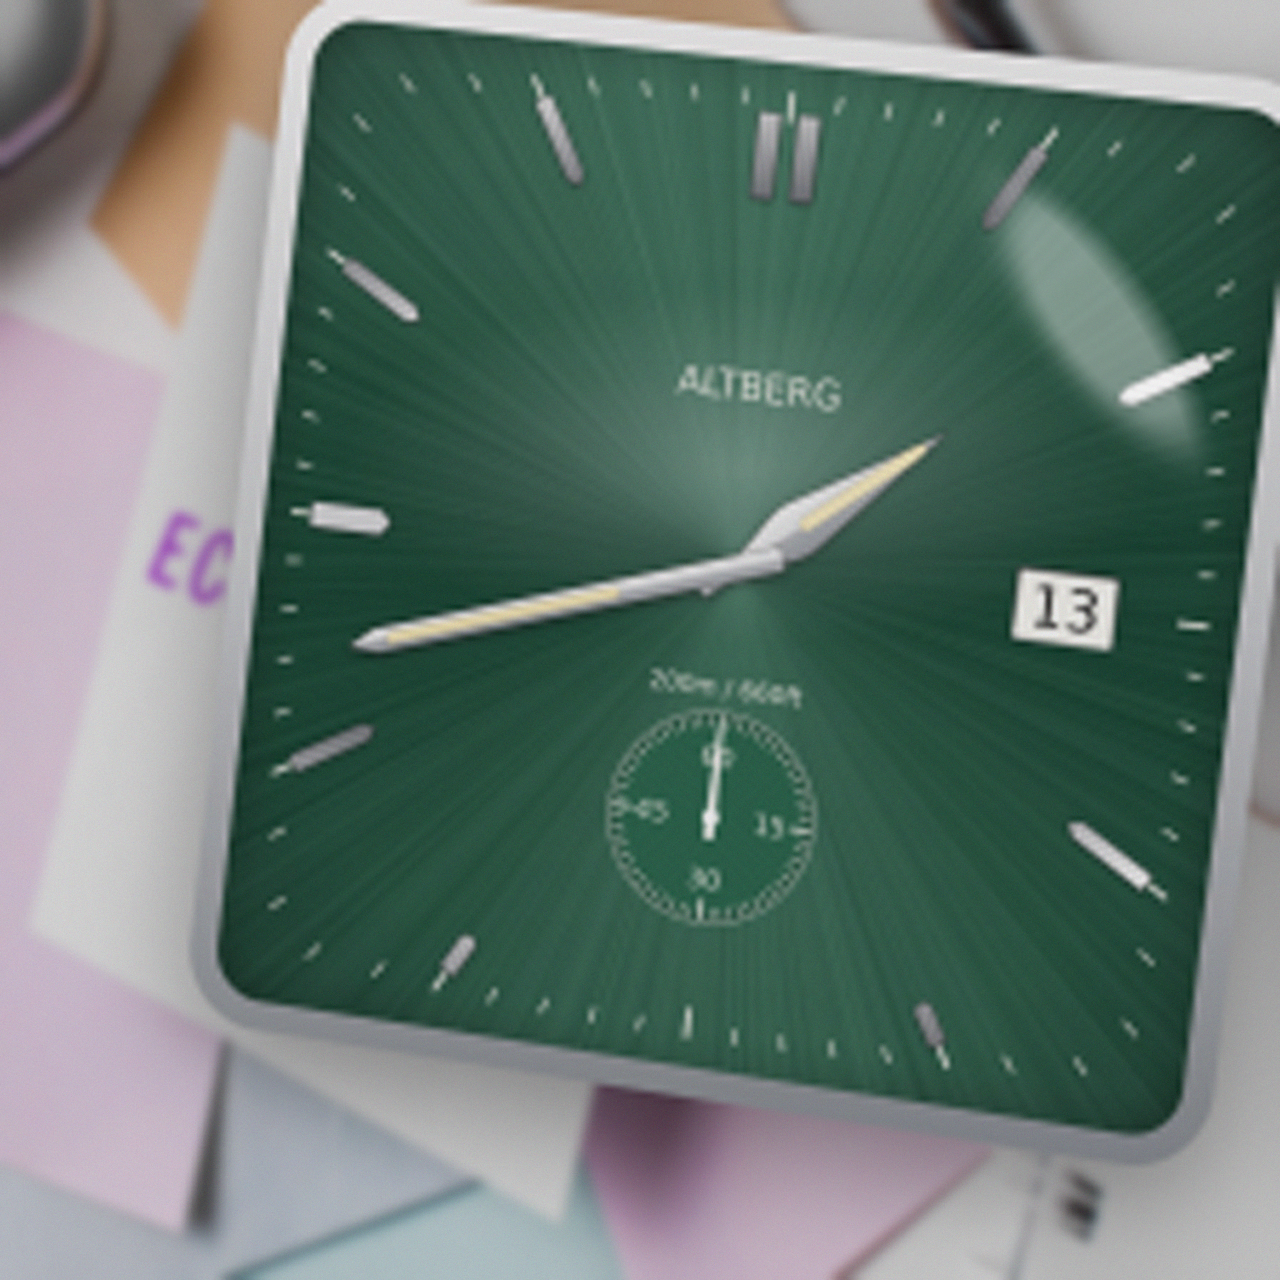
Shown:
1 h 42 min
